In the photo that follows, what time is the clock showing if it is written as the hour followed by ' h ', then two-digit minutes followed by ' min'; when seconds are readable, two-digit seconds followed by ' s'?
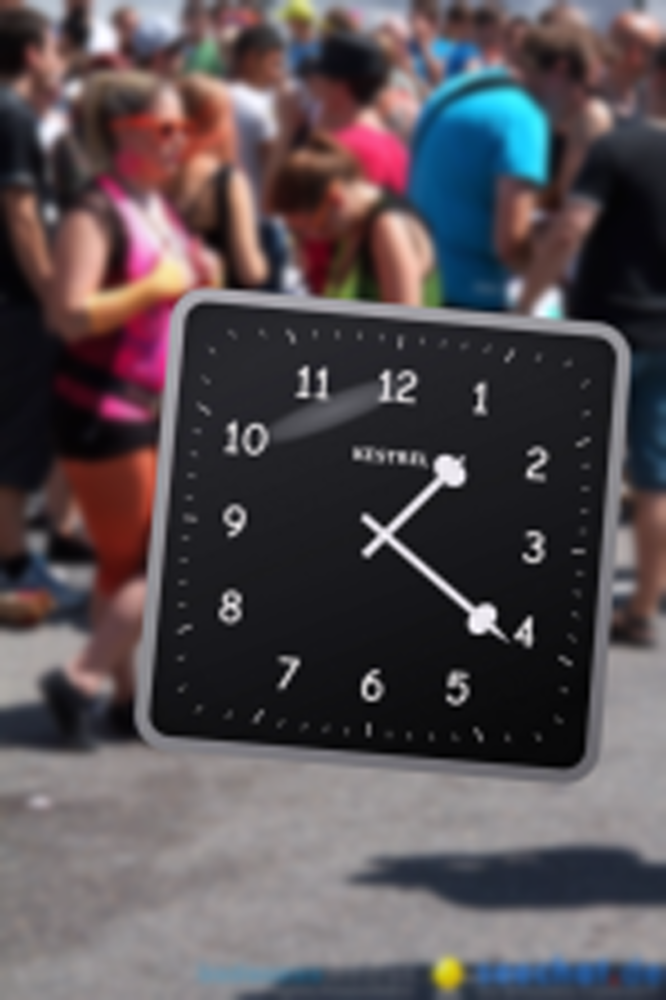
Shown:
1 h 21 min
